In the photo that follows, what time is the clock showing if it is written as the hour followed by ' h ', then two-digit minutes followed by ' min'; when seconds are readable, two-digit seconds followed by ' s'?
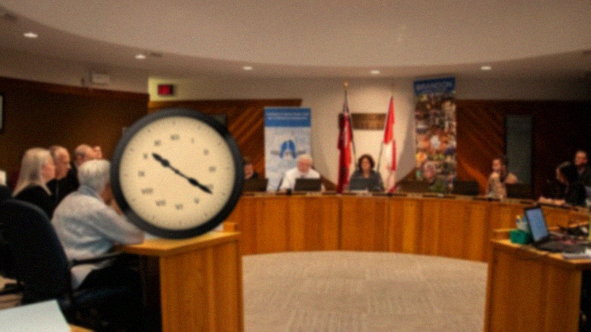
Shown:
10 h 21 min
